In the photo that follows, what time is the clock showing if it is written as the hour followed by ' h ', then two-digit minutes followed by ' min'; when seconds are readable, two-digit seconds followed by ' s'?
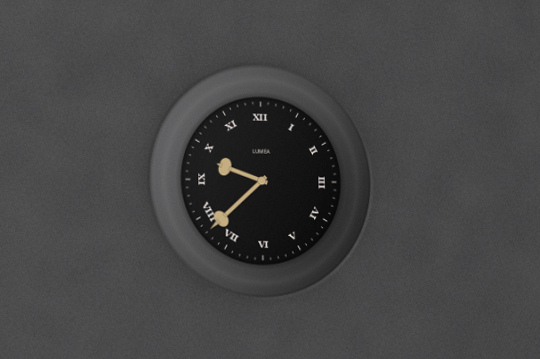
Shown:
9 h 38 min
